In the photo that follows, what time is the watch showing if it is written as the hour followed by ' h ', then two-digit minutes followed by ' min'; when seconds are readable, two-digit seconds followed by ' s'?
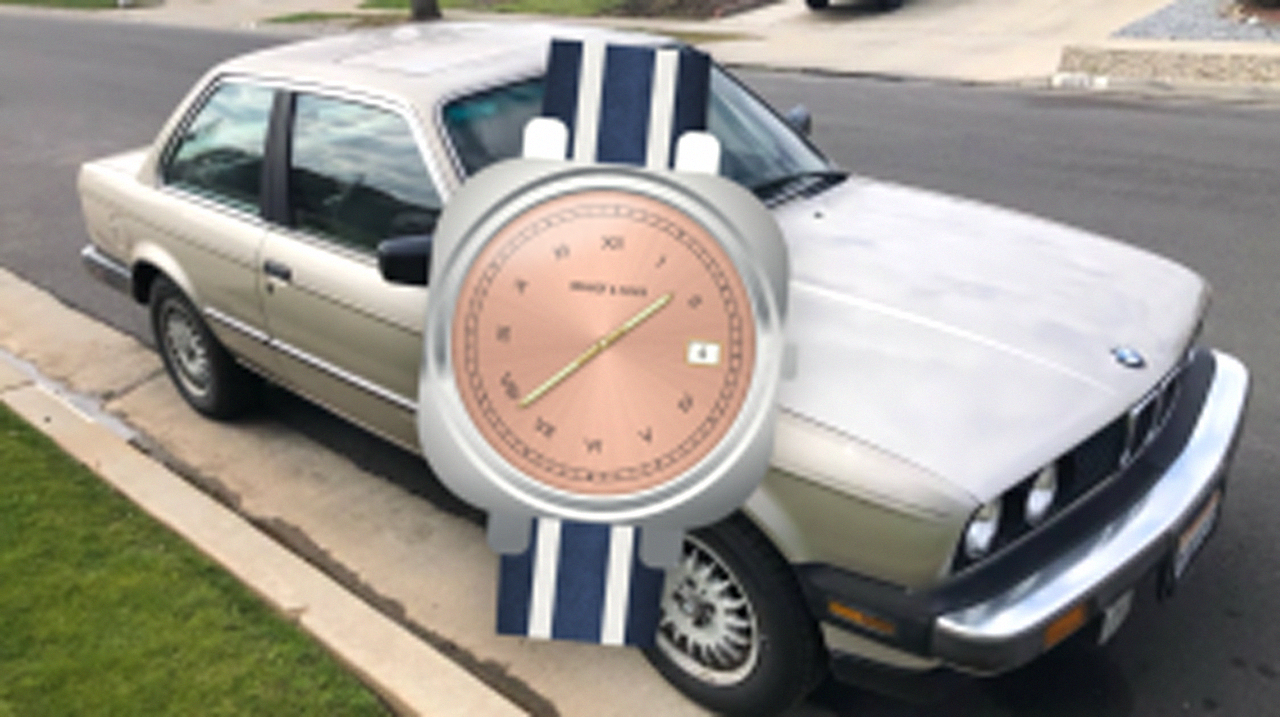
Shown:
1 h 38 min
